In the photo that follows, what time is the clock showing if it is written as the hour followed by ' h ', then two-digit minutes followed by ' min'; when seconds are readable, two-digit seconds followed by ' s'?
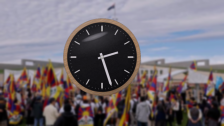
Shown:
2 h 27 min
